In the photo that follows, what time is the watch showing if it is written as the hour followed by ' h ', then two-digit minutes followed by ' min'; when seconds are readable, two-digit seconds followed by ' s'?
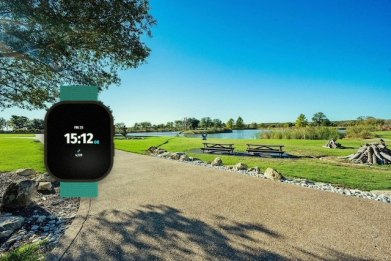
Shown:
15 h 12 min
